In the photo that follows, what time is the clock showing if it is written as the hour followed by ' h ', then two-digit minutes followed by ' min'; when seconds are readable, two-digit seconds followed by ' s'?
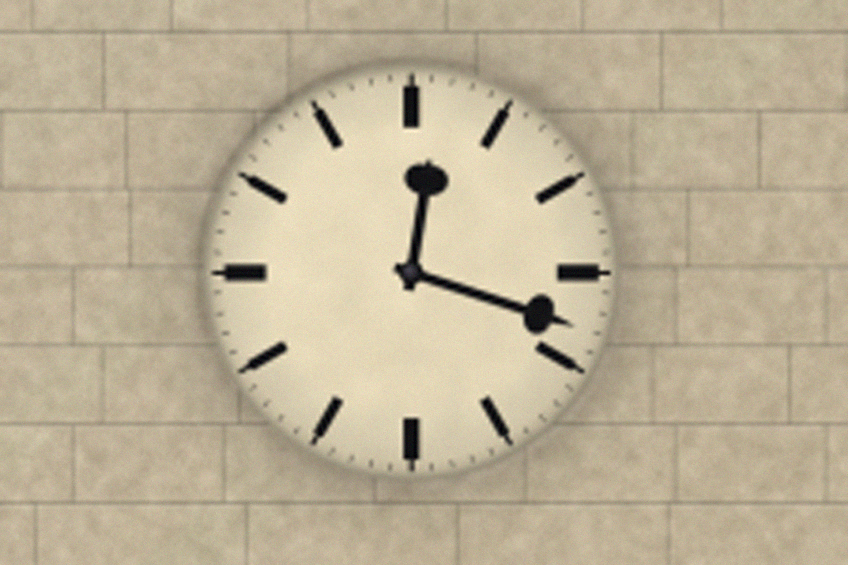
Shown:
12 h 18 min
